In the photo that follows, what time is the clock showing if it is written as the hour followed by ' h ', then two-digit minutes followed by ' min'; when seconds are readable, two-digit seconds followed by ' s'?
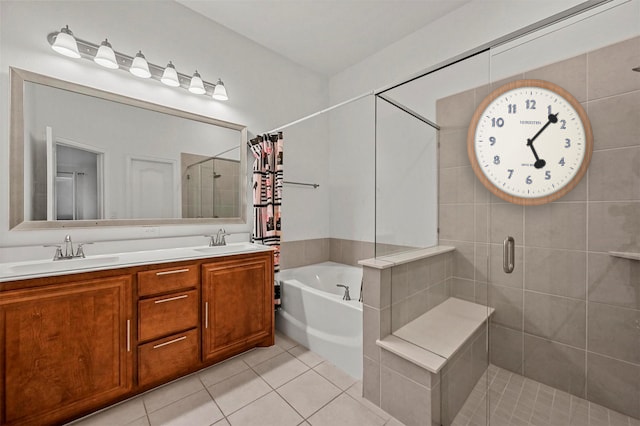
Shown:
5 h 07 min
